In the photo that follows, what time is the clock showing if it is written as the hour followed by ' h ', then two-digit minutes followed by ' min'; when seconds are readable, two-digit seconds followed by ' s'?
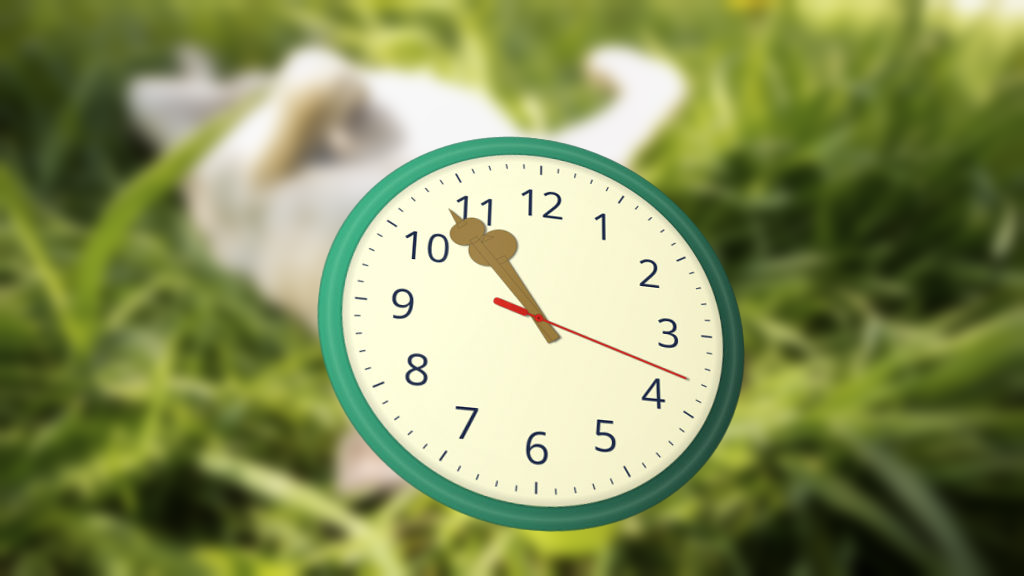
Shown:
10 h 53 min 18 s
